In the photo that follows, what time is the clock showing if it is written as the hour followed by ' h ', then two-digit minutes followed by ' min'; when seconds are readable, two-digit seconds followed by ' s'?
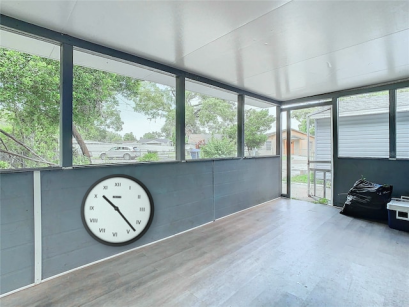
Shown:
10 h 23 min
